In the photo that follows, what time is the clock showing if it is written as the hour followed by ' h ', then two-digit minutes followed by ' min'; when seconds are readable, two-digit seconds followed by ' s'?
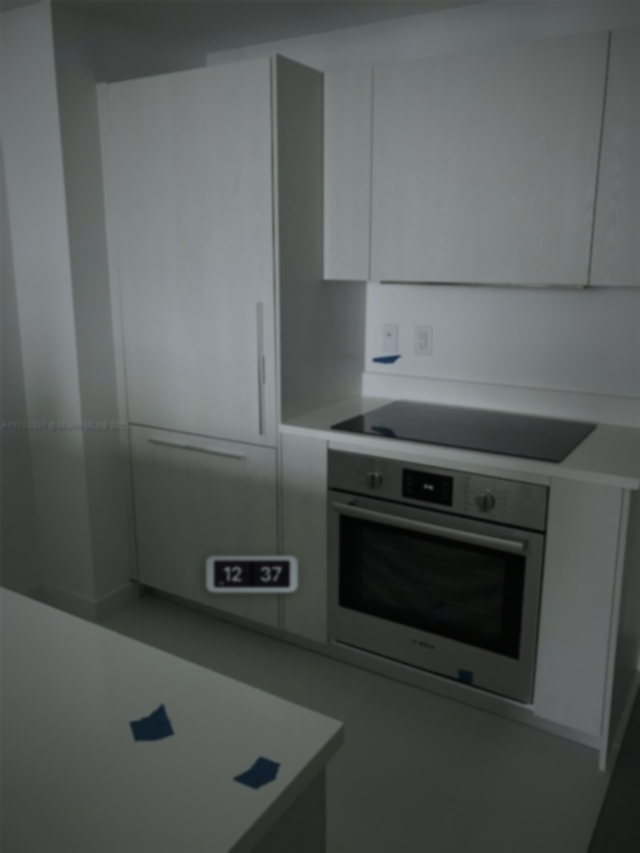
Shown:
12 h 37 min
